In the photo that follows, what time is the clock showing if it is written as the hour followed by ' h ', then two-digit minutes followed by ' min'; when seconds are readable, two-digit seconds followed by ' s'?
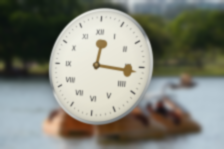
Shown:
12 h 16 min
